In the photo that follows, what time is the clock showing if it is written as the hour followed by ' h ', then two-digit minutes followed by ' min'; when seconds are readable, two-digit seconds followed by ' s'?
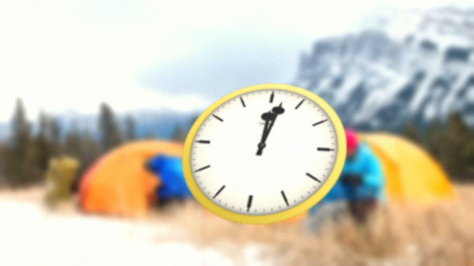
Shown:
12 h 02 min
